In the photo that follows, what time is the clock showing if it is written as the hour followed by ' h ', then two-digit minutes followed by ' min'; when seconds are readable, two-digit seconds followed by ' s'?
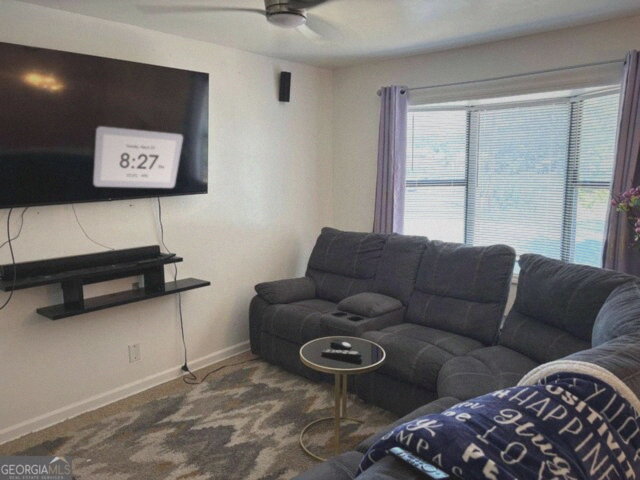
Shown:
8 h 27 min
